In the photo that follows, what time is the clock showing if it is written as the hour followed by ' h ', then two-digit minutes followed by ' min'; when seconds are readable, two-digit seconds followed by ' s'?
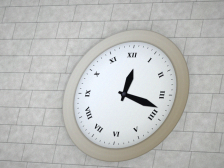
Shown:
12 h 18 min
